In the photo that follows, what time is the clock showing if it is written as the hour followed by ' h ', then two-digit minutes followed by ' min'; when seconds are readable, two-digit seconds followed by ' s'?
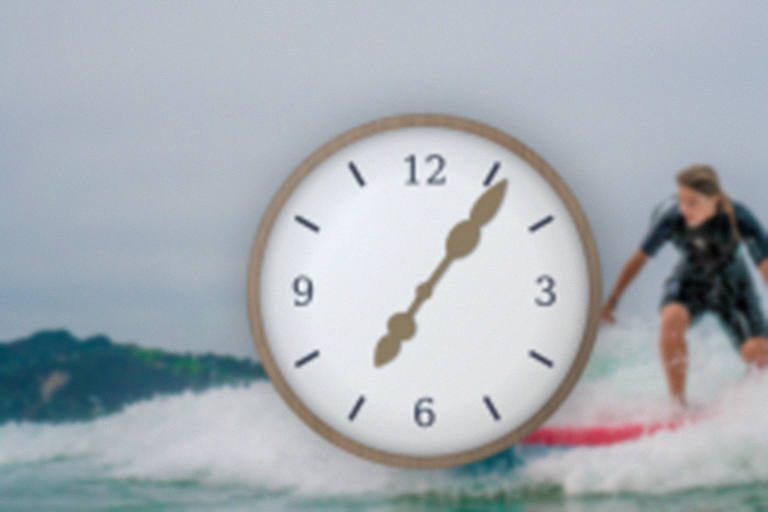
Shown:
7 h 06 min
